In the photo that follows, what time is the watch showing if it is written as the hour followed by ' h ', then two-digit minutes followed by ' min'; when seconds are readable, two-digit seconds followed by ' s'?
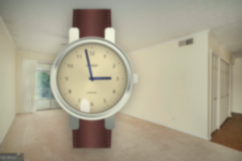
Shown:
2 h 58 min
